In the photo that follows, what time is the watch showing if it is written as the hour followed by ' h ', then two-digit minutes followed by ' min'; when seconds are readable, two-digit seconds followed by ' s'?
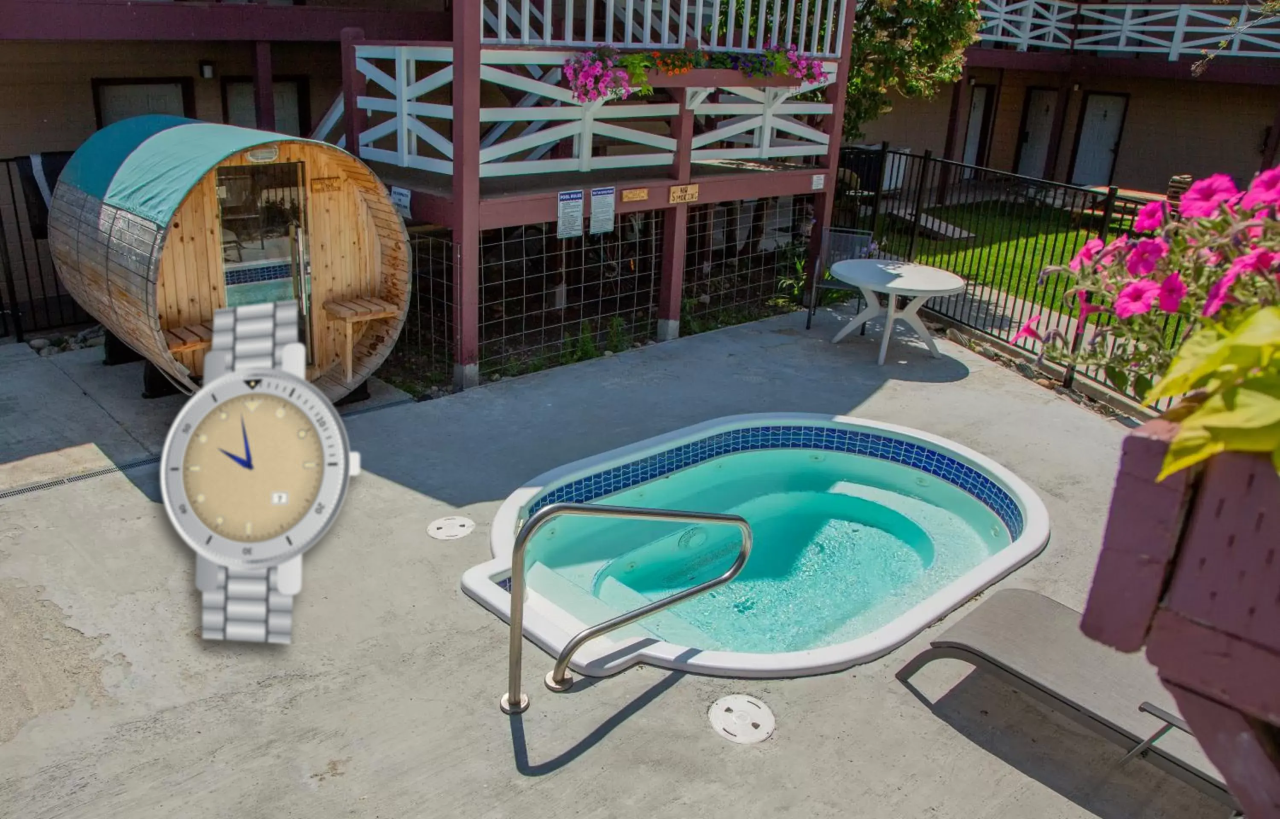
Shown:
9 h 58 min
